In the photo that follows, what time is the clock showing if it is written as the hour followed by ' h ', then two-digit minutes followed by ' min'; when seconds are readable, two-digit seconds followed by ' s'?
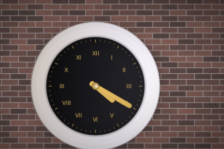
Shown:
4 h 20 min
